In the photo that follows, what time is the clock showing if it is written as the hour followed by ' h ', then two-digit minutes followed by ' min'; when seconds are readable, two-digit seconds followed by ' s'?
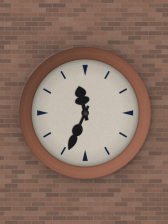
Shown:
11 h 34 min
